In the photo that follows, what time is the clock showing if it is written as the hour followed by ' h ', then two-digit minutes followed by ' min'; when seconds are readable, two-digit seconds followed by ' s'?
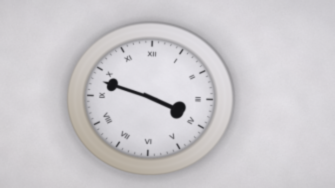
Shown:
3 h 48 min
